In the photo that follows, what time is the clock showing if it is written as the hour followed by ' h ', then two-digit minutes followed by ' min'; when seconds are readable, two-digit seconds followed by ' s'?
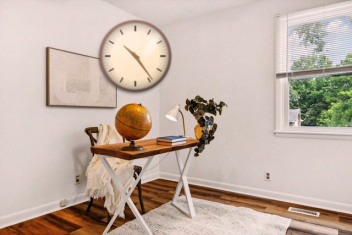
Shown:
10 h 24 min
